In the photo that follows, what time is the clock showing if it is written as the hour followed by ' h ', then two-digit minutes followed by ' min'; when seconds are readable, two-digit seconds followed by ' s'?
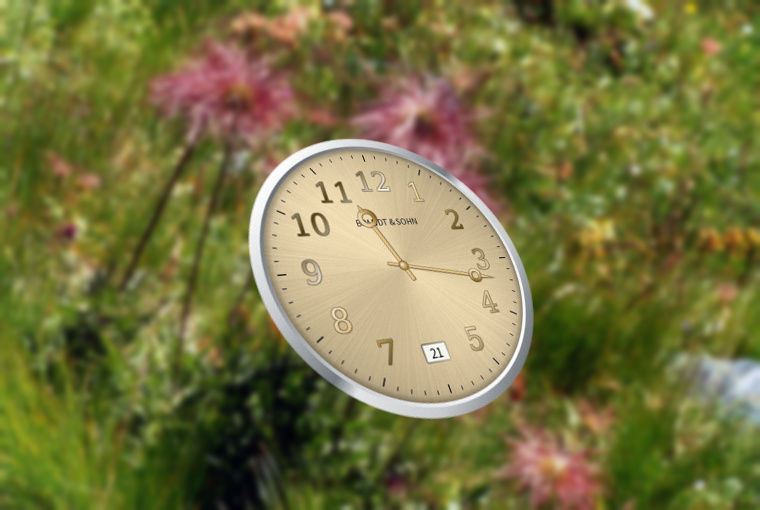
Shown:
11 h 17 min
